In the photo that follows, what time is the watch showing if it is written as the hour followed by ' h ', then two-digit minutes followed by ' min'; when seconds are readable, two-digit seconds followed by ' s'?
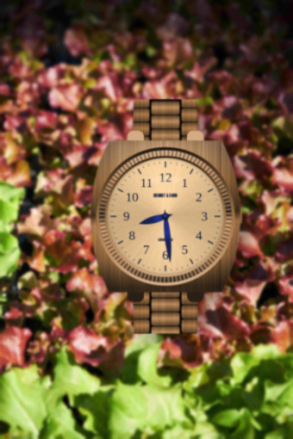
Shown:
8 h 29 min
